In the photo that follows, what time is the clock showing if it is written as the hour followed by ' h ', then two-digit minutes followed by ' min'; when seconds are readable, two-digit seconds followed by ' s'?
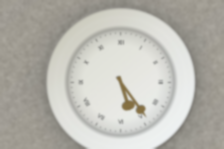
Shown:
5 h 24 min
